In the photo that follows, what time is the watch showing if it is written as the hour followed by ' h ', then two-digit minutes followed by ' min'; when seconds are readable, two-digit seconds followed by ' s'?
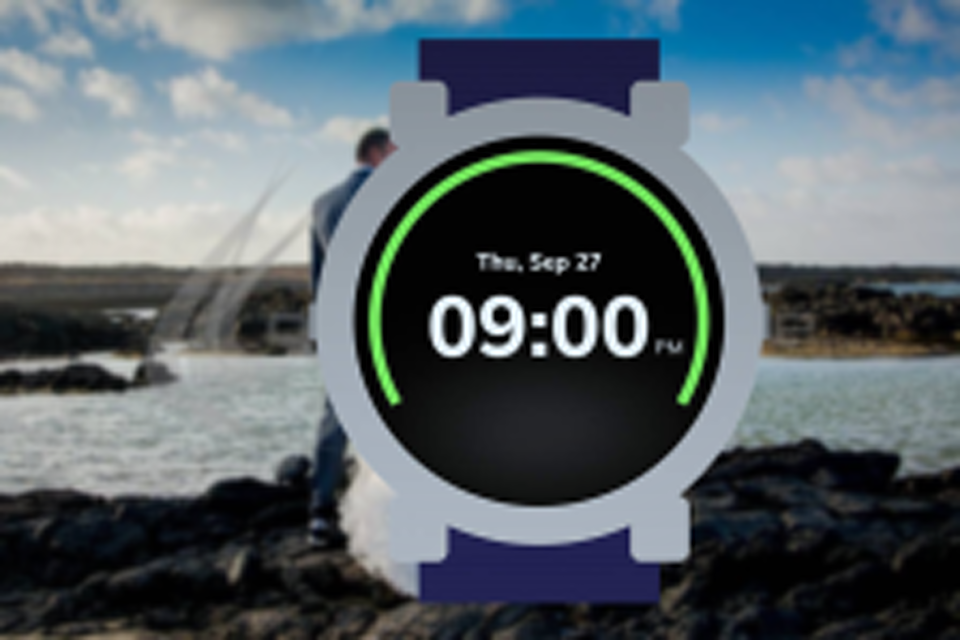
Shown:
9 h 00 min
